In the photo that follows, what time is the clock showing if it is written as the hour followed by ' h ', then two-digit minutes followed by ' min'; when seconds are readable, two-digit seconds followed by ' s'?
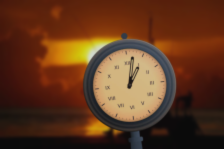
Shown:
1 h 02 min
